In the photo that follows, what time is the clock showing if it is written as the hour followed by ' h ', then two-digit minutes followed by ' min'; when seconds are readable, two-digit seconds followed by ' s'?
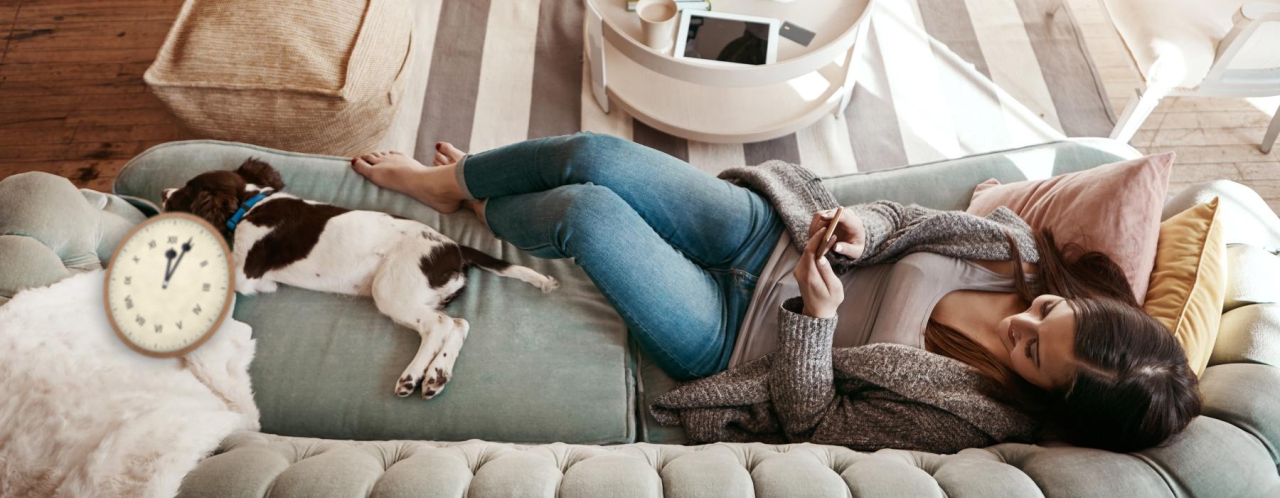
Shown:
12 h 04 min
